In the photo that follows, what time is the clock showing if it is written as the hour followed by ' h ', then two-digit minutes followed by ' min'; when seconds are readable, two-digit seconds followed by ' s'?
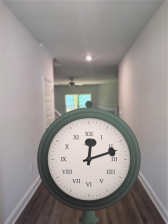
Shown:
12 h 12 min
